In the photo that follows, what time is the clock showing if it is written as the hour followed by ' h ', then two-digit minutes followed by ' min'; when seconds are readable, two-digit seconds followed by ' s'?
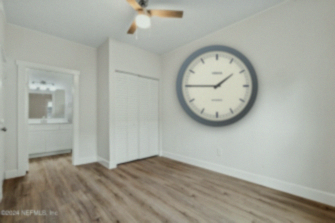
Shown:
1 h 45 min
